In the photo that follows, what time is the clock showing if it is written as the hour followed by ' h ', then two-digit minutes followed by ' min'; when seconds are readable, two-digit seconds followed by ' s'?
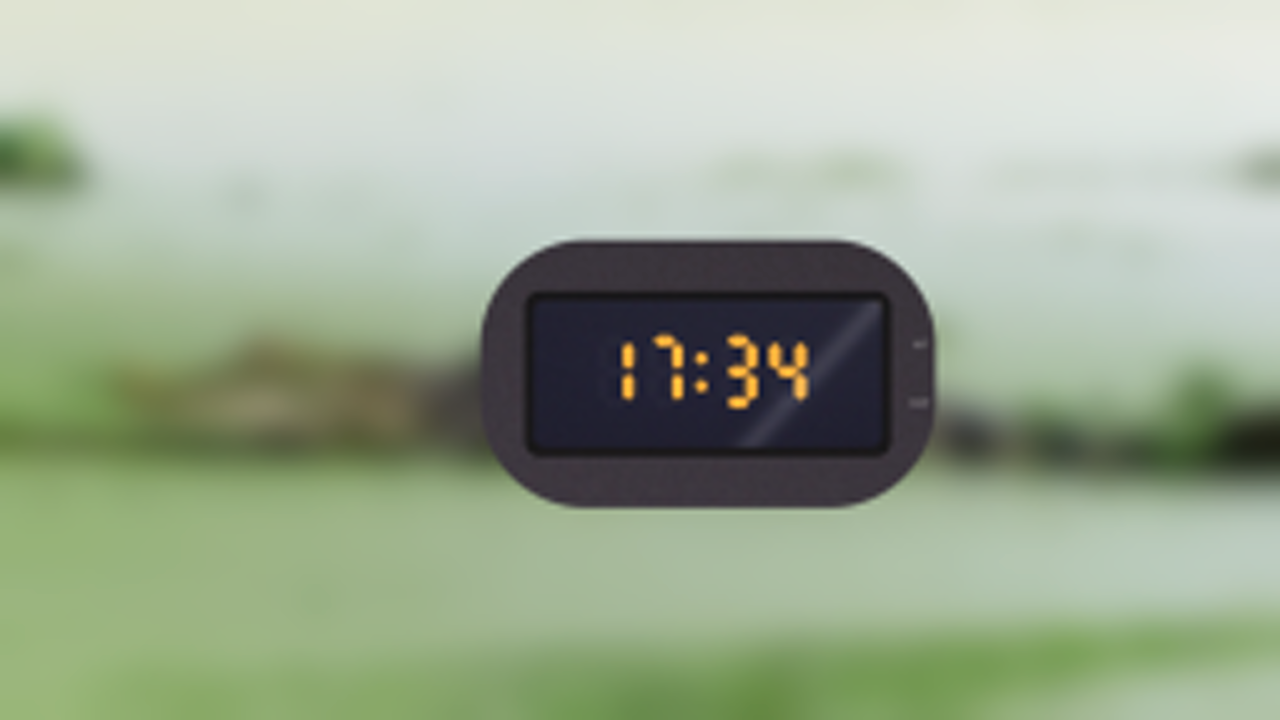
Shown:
17 h 34 min
